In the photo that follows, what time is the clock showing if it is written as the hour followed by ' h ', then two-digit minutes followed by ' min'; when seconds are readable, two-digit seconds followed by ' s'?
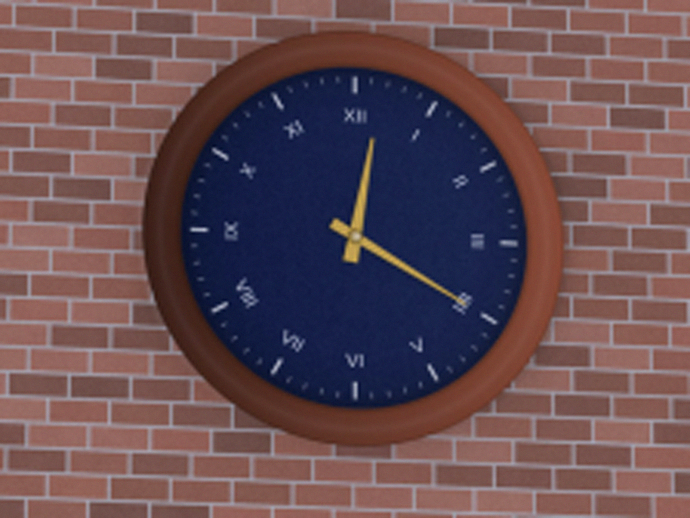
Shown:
12 h 20 min
